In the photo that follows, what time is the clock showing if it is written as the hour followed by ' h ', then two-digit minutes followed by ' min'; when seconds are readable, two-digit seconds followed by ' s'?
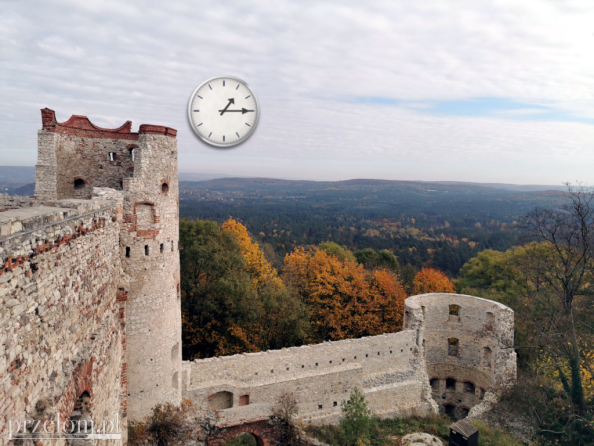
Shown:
1 h 15 min
